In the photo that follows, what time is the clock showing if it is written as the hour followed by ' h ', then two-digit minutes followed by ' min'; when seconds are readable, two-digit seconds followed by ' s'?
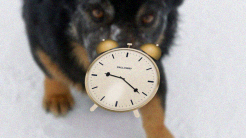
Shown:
9 h 21 min
